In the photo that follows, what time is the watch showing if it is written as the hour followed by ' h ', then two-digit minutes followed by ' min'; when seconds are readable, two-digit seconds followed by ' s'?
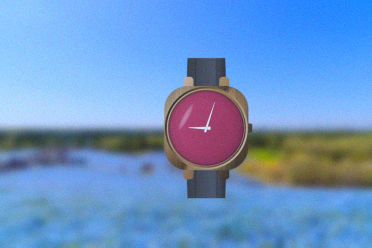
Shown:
9 h 03 min
